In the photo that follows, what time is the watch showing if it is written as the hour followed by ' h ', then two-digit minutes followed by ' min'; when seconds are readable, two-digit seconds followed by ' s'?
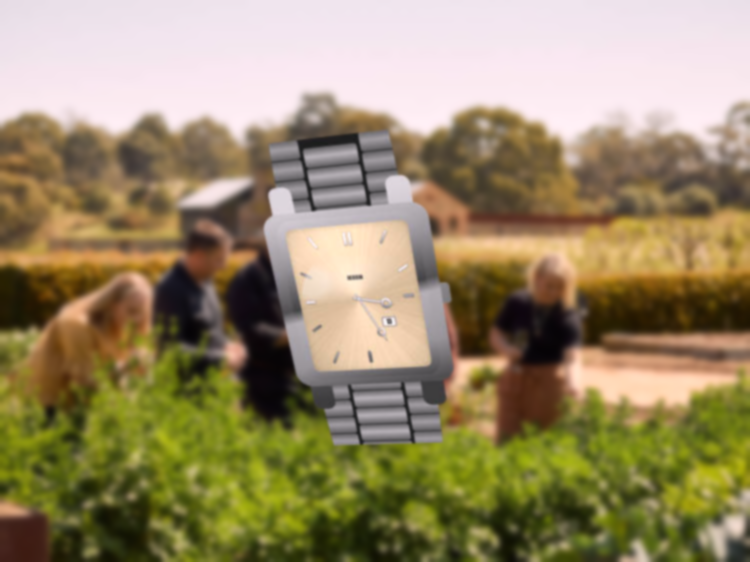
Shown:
3 h 26 min
